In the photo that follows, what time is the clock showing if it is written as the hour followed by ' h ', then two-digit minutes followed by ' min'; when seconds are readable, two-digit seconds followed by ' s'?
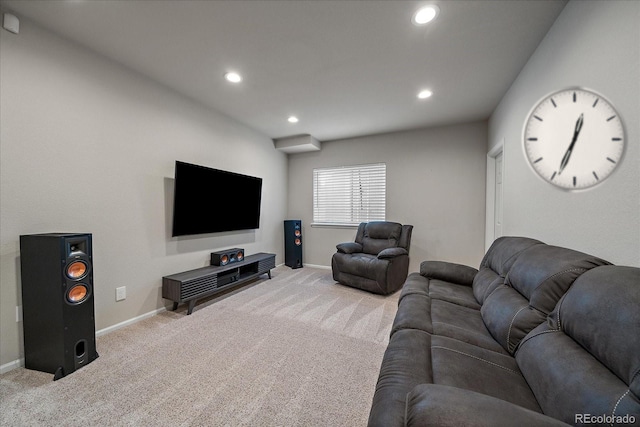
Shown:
12 h 34 min
